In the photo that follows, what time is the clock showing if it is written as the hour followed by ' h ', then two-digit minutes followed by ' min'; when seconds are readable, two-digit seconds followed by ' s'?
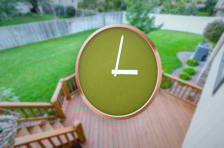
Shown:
3 h 02 min
